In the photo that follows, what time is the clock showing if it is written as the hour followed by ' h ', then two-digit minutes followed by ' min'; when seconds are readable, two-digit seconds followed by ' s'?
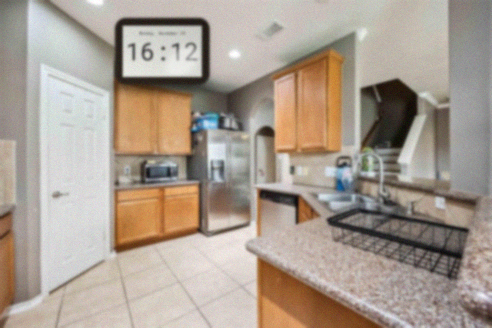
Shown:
16 h 12 min
